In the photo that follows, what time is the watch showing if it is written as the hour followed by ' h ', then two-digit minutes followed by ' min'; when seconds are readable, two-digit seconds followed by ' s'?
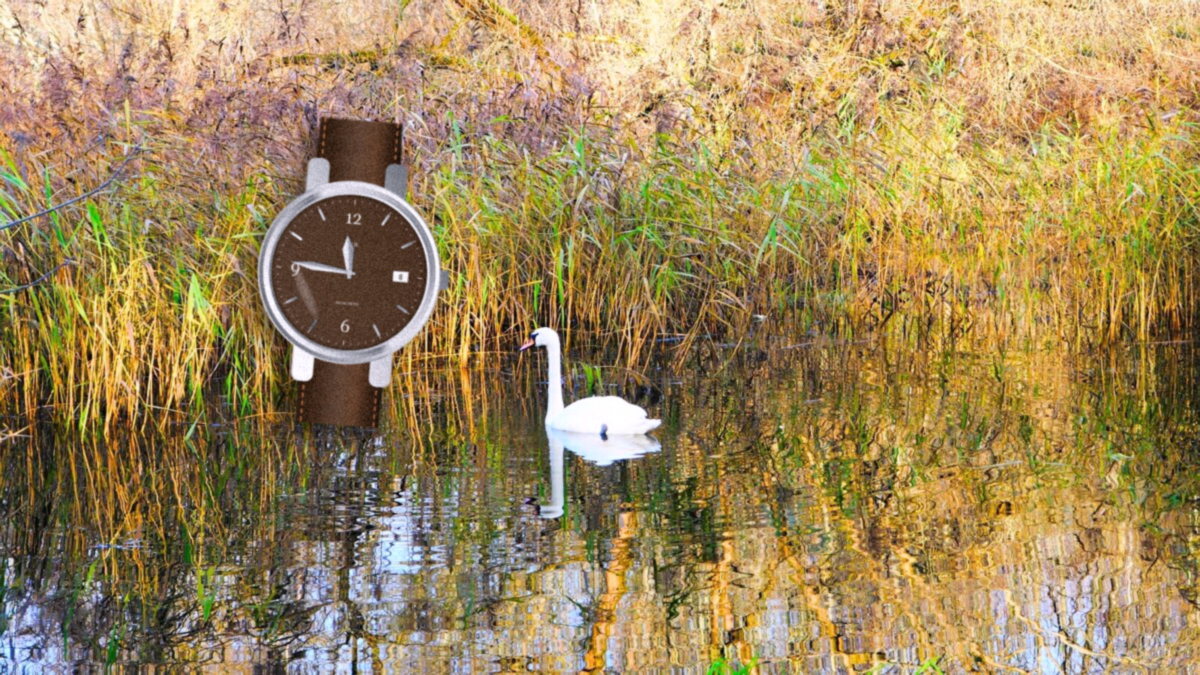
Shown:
11 h 46 min
